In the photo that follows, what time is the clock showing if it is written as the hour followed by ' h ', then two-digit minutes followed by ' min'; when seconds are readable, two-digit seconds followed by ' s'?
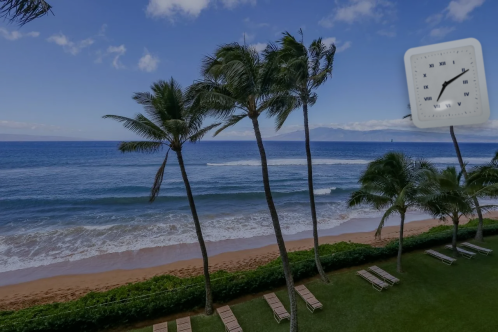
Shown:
7 h 11 min
